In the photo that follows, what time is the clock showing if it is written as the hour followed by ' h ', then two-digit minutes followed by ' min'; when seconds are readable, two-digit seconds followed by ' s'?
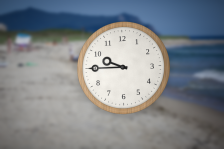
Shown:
9 h 45 min
